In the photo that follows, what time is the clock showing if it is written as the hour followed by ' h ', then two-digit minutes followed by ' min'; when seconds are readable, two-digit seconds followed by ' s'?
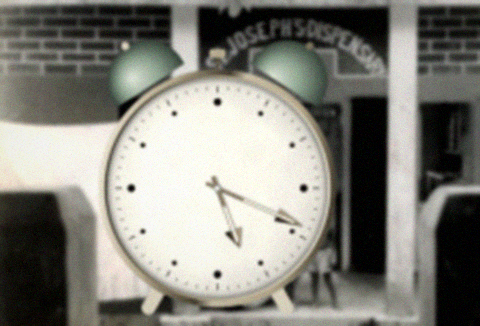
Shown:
5 h 19 min
